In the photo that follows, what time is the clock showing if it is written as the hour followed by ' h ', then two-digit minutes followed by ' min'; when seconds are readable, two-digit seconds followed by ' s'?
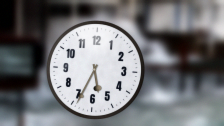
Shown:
5 h 34 min
